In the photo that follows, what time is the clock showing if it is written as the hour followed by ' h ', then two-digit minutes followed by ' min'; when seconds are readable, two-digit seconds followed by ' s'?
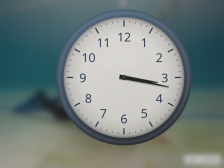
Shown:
3 h 17 min
